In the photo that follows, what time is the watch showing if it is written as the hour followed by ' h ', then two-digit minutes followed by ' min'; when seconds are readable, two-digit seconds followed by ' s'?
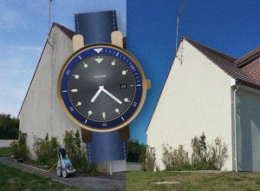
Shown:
7 h 22 min
